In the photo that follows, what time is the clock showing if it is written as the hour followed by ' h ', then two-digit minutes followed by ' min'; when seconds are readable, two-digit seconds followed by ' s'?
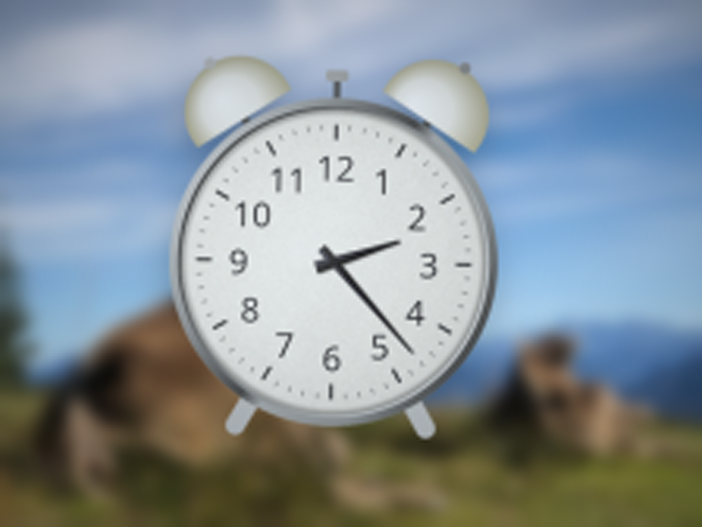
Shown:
2 h 23 min
